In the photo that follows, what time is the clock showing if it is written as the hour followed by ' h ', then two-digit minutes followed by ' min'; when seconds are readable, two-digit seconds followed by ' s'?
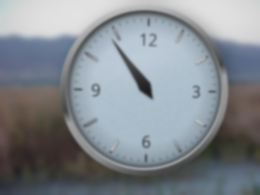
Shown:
10 h 54 min
